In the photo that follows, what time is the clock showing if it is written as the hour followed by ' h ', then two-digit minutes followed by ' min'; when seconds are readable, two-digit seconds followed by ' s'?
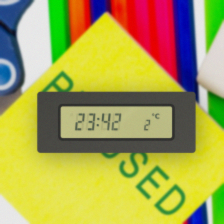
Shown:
23 h 42 min
